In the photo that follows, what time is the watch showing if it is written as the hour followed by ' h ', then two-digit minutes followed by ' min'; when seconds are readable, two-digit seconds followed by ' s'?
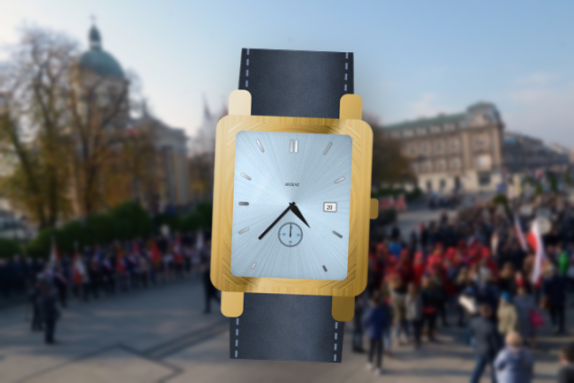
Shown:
4 h 37 min
